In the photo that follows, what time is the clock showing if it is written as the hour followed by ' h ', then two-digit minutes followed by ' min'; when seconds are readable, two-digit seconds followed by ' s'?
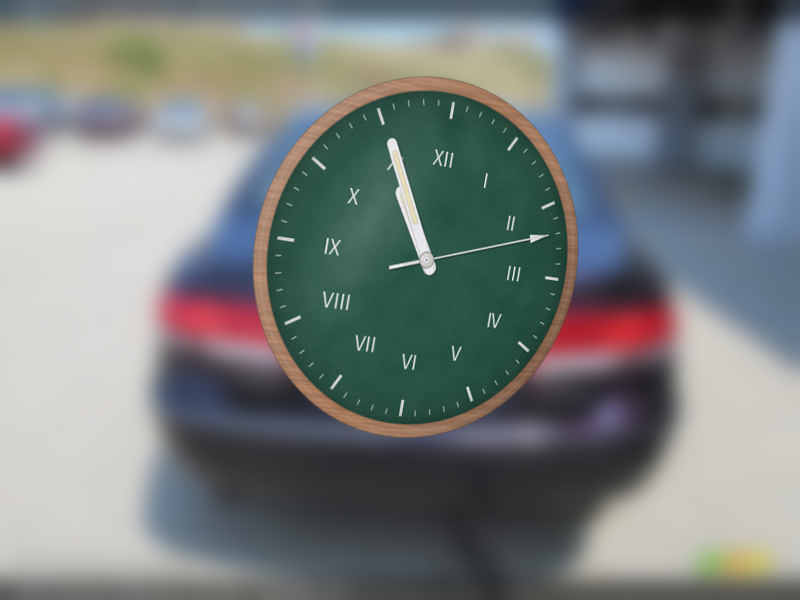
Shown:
10 h 55 min 12 s
